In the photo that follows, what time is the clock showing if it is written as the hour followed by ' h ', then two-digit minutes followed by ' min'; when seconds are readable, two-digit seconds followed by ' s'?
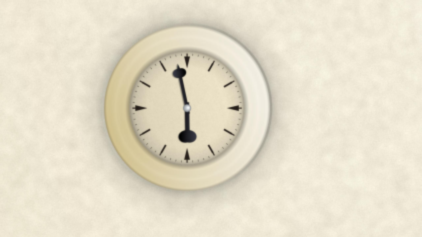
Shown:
5 h 58 min
